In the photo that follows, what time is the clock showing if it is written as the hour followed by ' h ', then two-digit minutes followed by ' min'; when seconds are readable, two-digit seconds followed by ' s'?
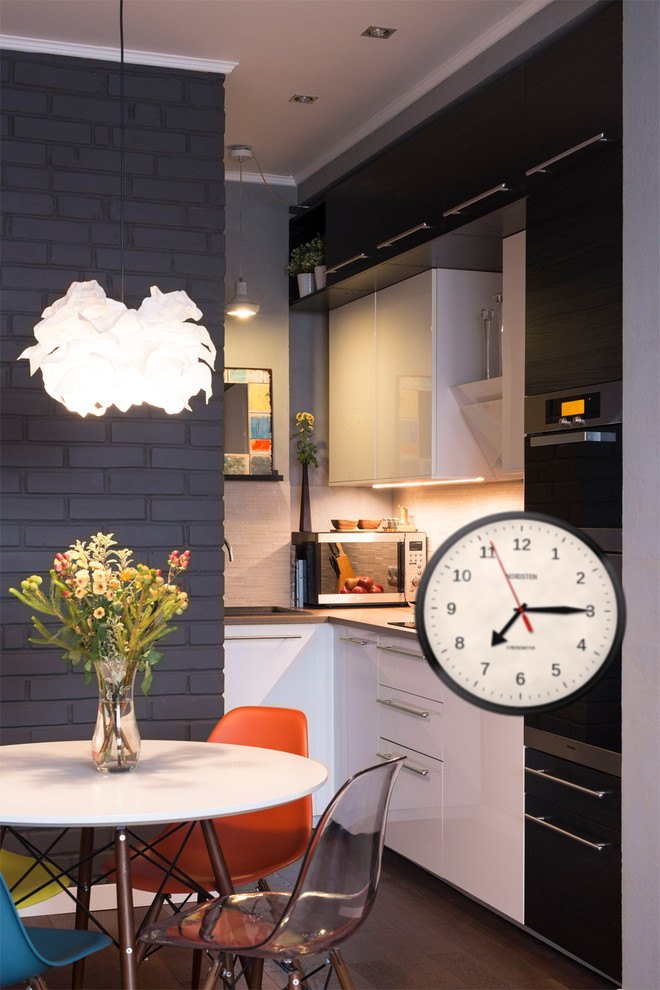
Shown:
7 h 14 min 56 s
